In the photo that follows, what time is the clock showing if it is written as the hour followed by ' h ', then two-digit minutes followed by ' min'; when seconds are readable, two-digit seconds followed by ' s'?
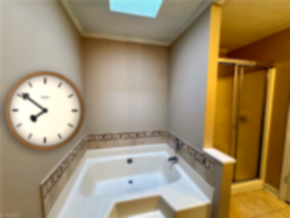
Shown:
7 h 51 min
